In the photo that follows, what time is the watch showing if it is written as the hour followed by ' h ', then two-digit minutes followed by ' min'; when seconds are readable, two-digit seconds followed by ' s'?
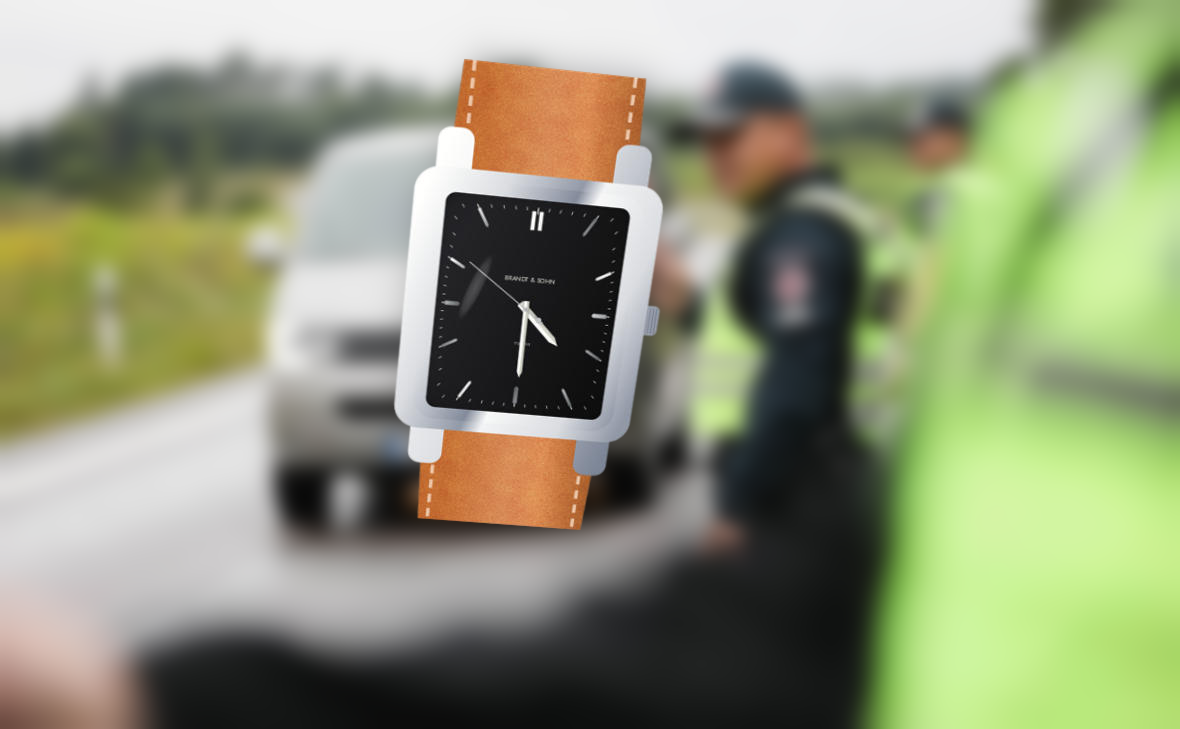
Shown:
4 h 29 min 51 s
